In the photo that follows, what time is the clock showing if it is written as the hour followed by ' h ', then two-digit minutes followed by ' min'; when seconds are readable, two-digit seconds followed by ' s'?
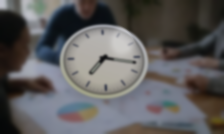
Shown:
7 h 17 min
